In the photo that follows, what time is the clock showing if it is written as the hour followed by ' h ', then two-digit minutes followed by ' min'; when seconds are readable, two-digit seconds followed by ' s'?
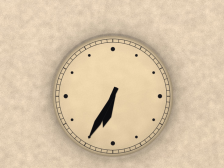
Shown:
6 h 35 min
